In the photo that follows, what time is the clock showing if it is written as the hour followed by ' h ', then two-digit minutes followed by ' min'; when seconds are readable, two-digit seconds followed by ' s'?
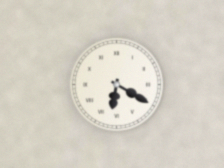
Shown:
6 h 20 min
